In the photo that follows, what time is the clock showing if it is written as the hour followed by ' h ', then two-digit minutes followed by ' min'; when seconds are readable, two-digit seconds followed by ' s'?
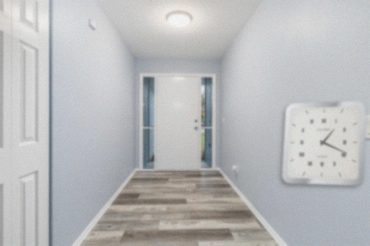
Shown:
1 h 19 min
